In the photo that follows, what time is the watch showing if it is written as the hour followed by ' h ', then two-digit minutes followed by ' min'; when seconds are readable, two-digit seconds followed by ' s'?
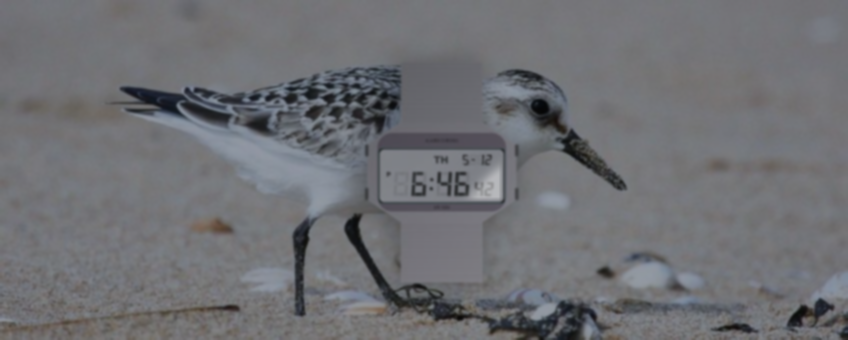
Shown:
6 h 46 min 42 s
